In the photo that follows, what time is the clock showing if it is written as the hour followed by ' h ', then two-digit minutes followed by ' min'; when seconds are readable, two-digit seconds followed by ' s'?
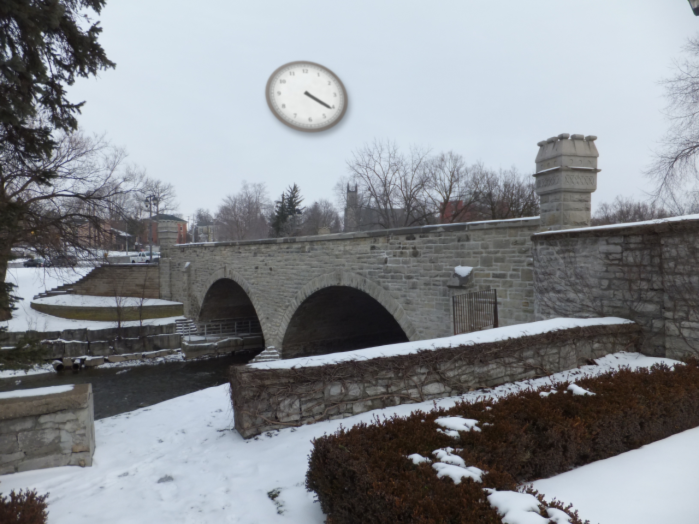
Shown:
4 h 21 min
